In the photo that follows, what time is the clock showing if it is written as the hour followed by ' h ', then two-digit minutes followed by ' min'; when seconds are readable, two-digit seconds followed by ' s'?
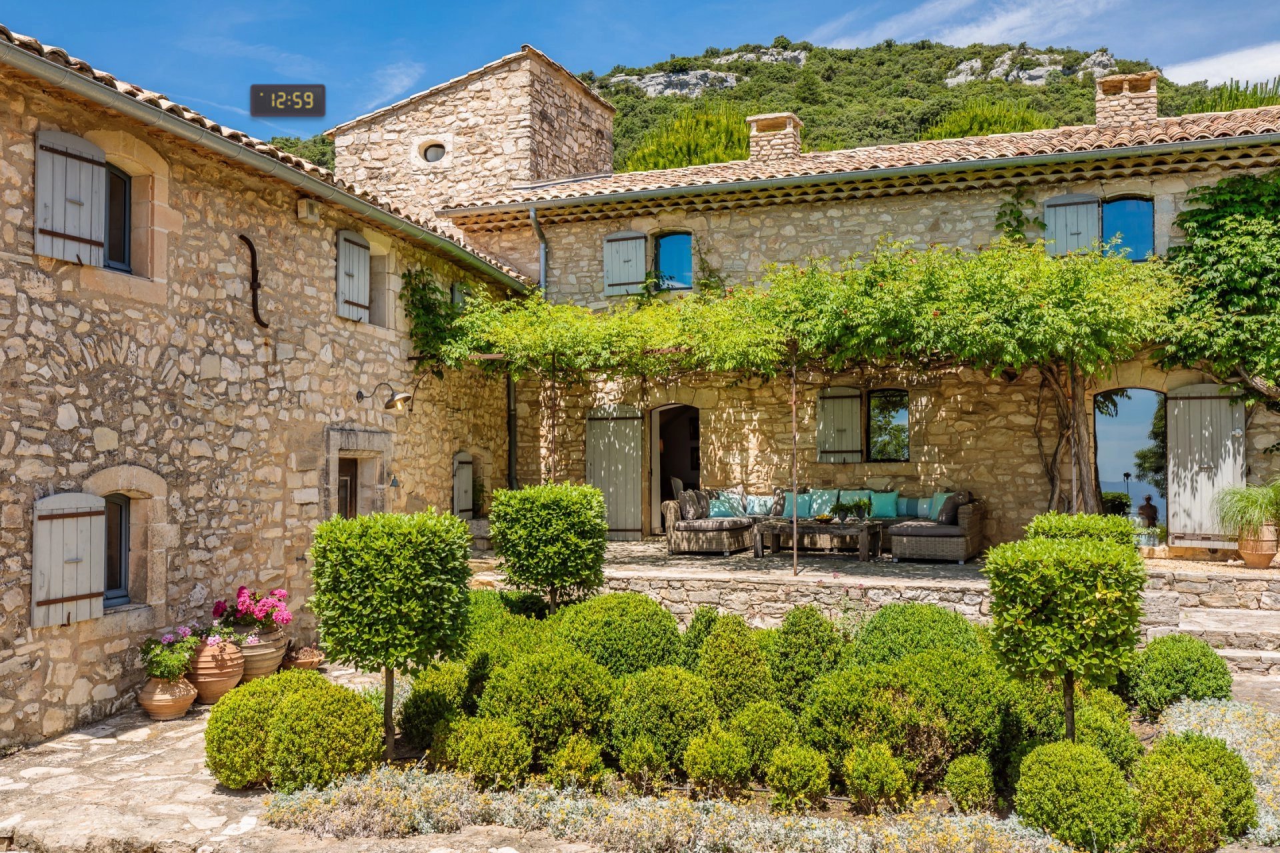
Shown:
12 h 59 min
